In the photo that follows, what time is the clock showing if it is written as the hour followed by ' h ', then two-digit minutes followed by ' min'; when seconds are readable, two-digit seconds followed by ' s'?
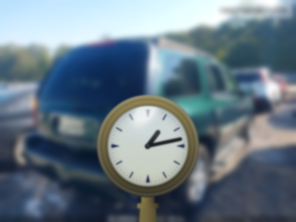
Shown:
1 h 13 min
